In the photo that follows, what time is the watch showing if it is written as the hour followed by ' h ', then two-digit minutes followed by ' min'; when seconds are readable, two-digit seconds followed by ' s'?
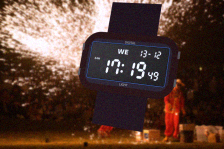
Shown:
17 h 19 min 49 s
